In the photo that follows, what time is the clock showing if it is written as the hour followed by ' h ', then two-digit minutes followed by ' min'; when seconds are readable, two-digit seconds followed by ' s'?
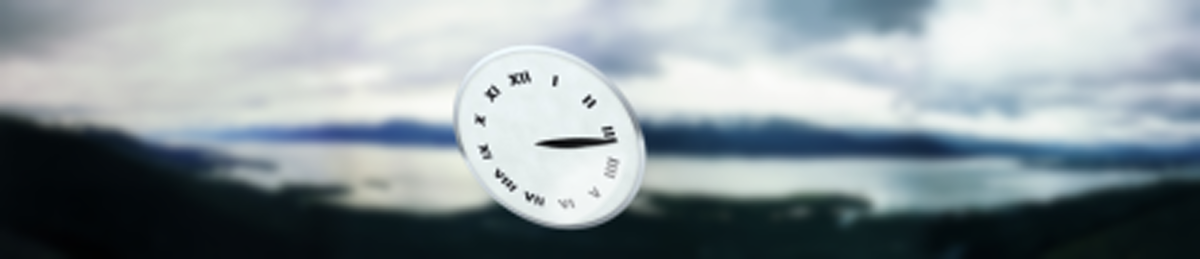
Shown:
3 h 16 min
